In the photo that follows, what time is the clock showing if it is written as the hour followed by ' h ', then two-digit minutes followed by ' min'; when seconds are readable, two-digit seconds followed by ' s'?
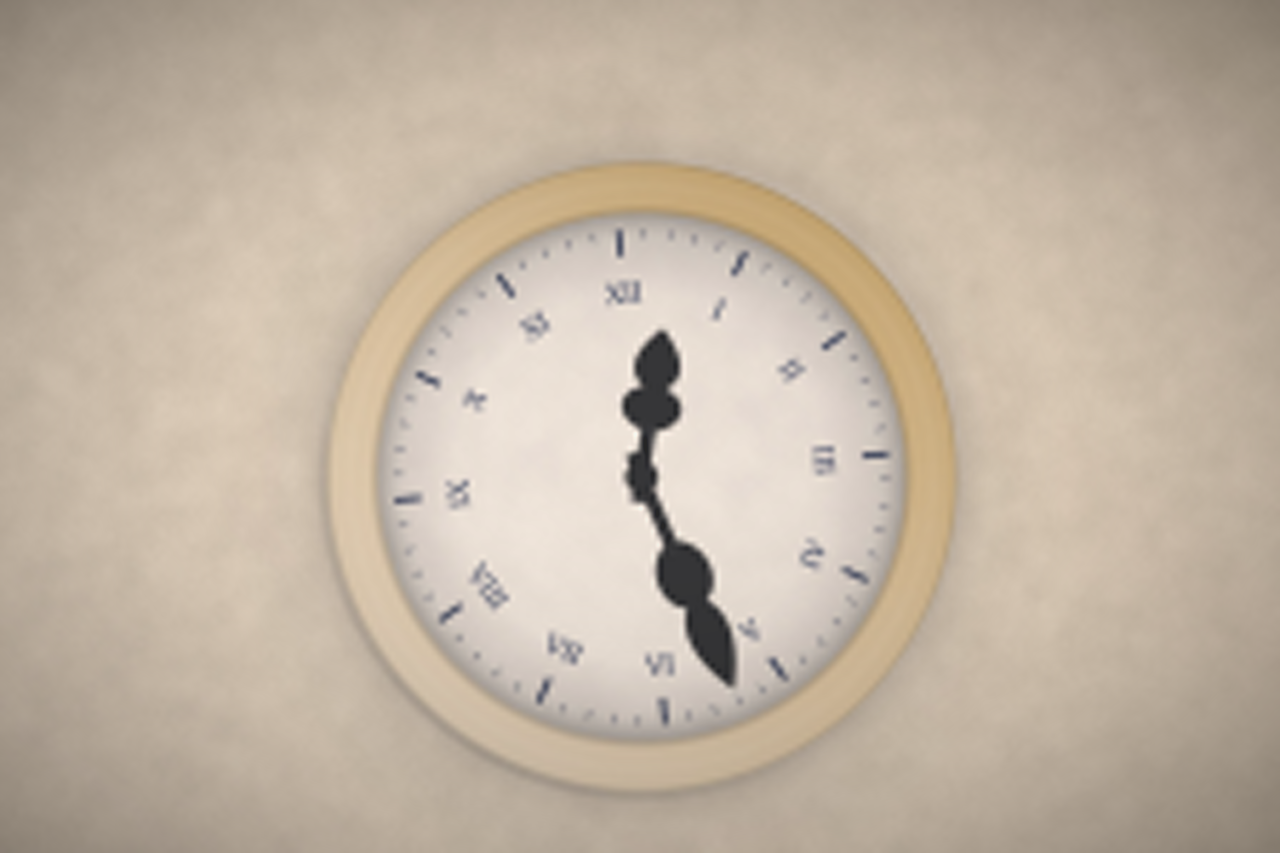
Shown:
12 h 27 min
